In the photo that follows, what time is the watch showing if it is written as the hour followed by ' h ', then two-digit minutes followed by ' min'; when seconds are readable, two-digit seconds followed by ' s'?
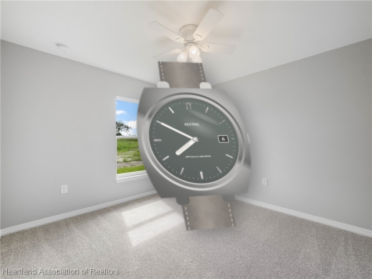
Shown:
7 h 50 min
